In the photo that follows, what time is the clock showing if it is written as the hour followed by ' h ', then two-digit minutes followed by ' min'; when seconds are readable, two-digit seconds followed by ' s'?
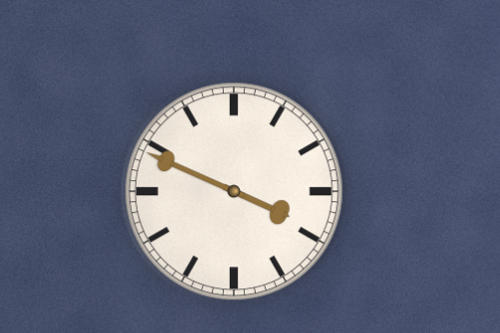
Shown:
3 h 49 min
